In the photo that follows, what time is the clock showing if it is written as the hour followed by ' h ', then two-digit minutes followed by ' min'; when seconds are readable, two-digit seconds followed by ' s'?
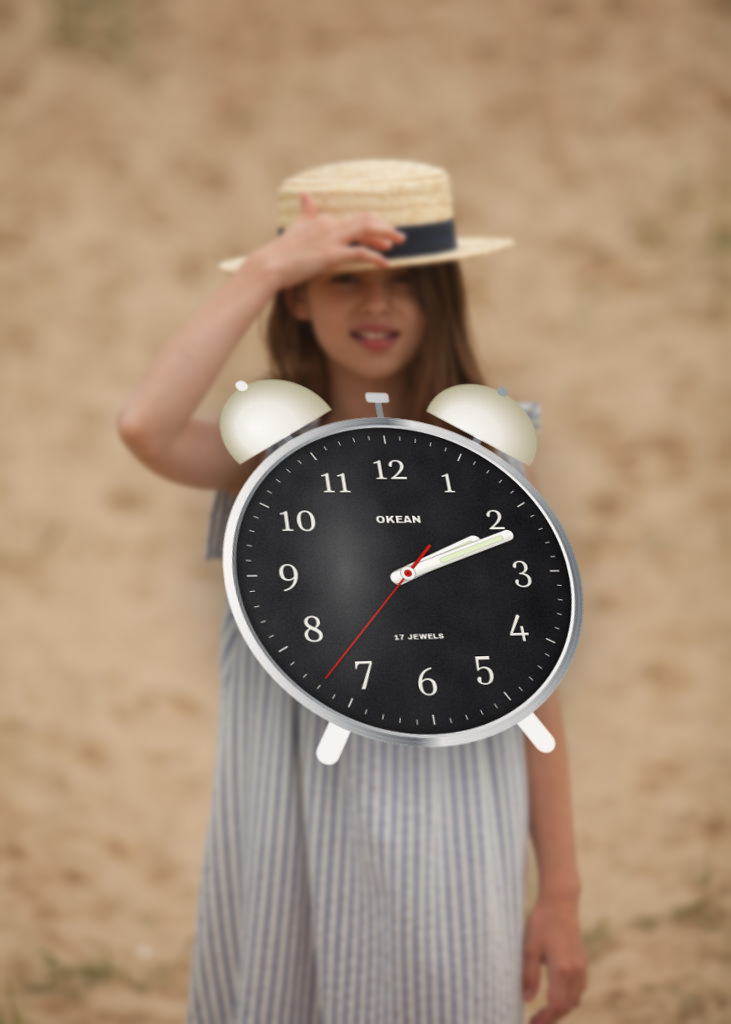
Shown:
2 h 11 min 37 s
